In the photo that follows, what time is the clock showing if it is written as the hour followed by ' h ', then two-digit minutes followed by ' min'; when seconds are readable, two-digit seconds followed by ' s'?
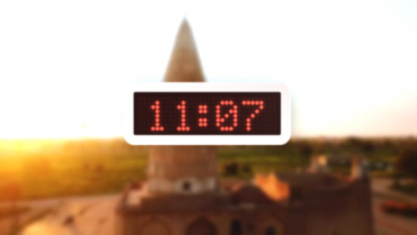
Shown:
11 h 07 min
